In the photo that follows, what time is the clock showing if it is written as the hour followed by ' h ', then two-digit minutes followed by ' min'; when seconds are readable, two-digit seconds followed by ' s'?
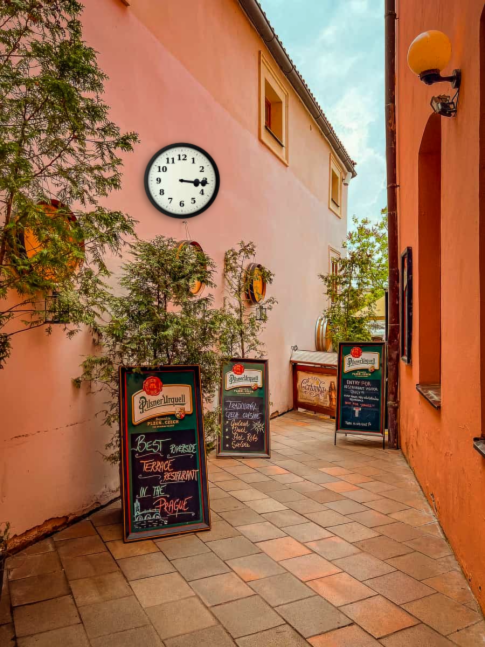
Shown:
3 h 16 min
